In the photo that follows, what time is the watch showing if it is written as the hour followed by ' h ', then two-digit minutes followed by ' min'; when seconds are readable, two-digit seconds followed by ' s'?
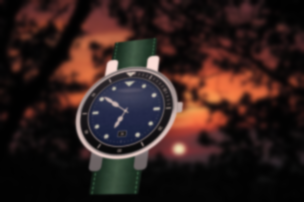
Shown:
6 h 51 min
